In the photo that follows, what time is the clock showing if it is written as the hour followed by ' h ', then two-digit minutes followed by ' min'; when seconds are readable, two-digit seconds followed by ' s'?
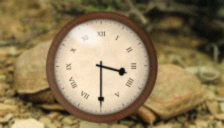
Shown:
3 h 30 min
